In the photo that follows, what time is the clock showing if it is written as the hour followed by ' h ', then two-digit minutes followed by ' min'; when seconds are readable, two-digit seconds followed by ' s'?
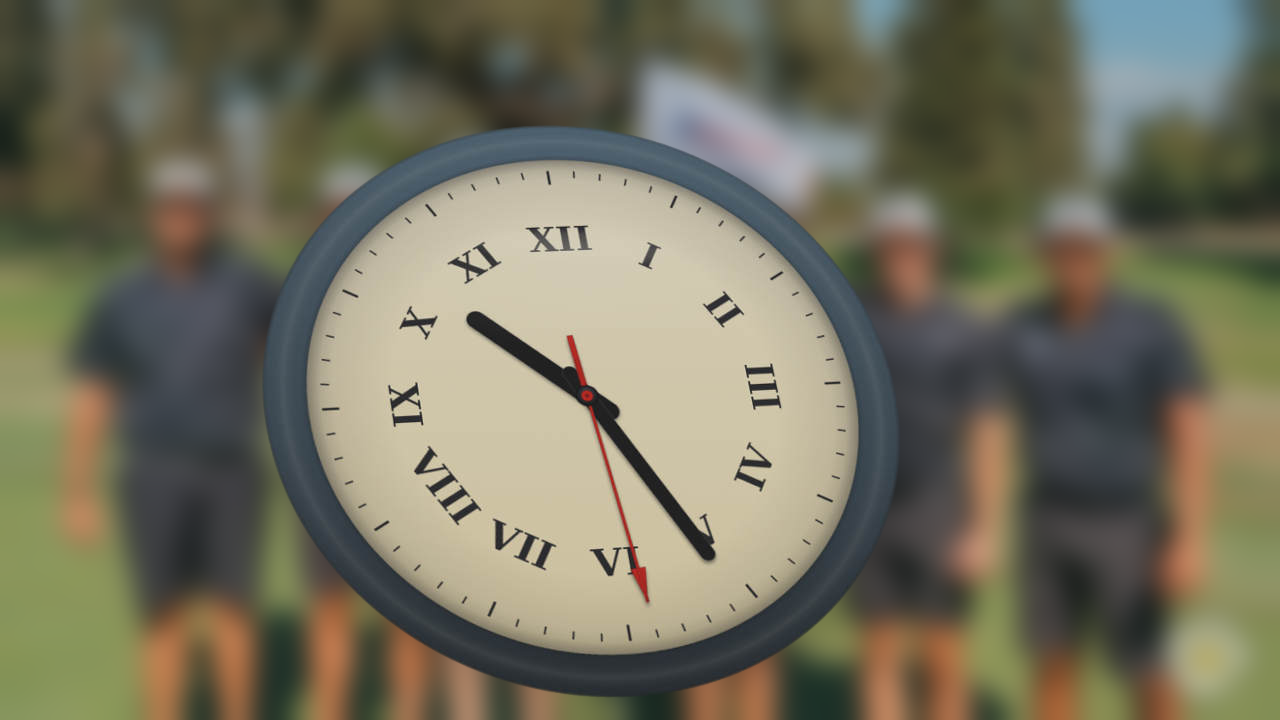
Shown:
10 h 25 min 29 s
